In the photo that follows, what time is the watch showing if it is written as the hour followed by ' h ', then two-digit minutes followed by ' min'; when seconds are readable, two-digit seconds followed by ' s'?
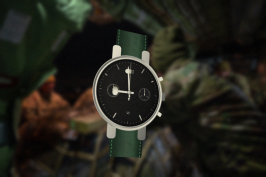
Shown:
8 h 59 min
